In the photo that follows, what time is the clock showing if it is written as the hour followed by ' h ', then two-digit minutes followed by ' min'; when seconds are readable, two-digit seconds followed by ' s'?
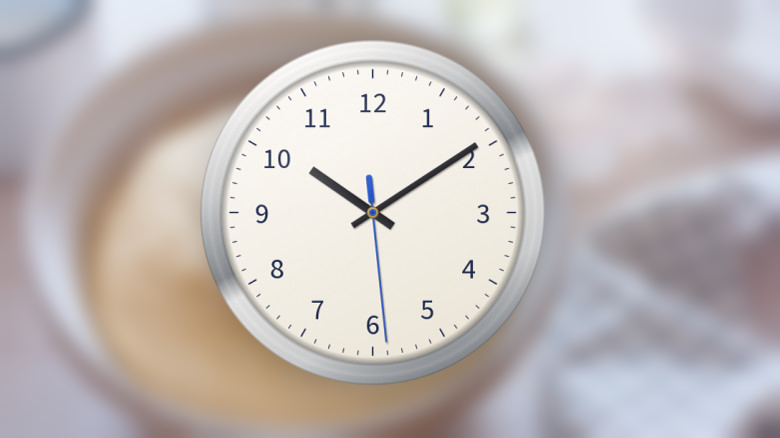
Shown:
10 h 09 min 29 s
